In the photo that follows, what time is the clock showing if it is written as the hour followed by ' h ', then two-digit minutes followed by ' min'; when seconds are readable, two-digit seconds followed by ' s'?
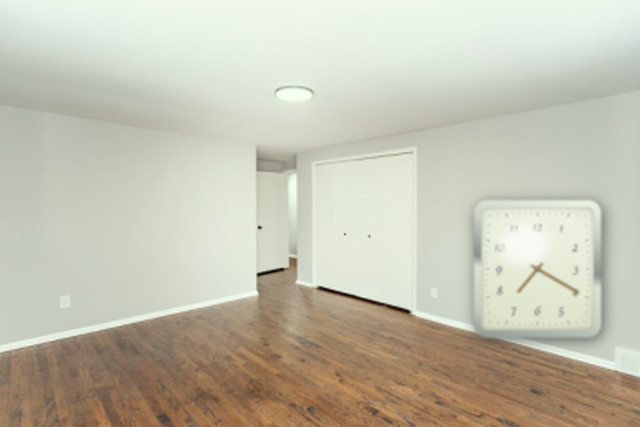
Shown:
7 h 20 min
